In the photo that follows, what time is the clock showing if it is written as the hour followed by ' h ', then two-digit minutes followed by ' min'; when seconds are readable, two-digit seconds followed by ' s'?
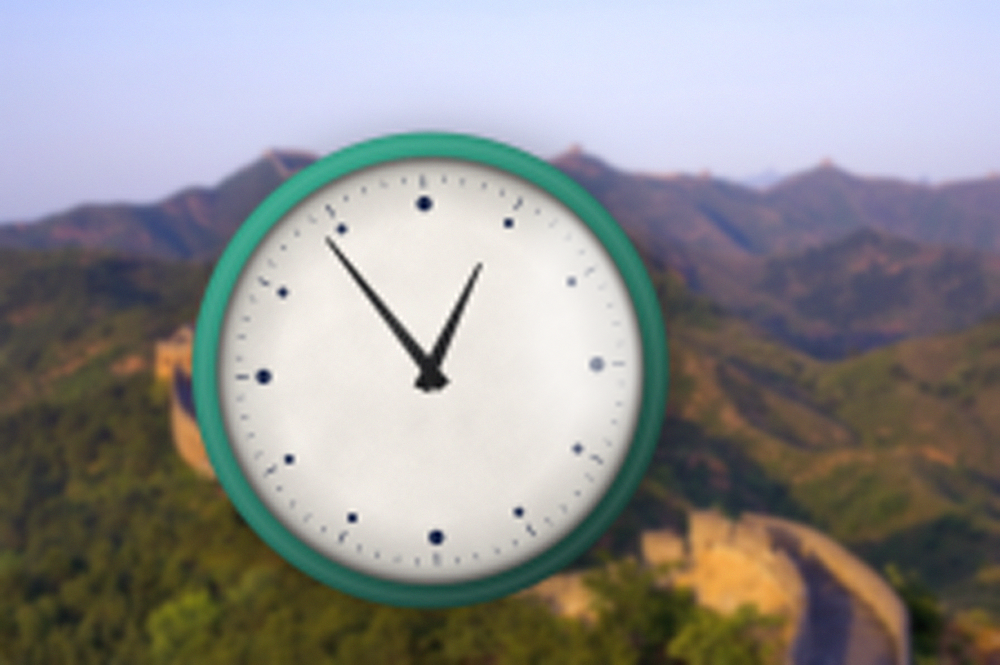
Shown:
12 h 54 min
